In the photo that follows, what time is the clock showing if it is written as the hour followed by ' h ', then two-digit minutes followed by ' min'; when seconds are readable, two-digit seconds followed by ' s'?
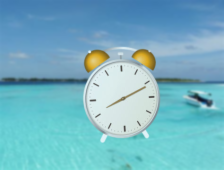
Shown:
8 h 11 min
